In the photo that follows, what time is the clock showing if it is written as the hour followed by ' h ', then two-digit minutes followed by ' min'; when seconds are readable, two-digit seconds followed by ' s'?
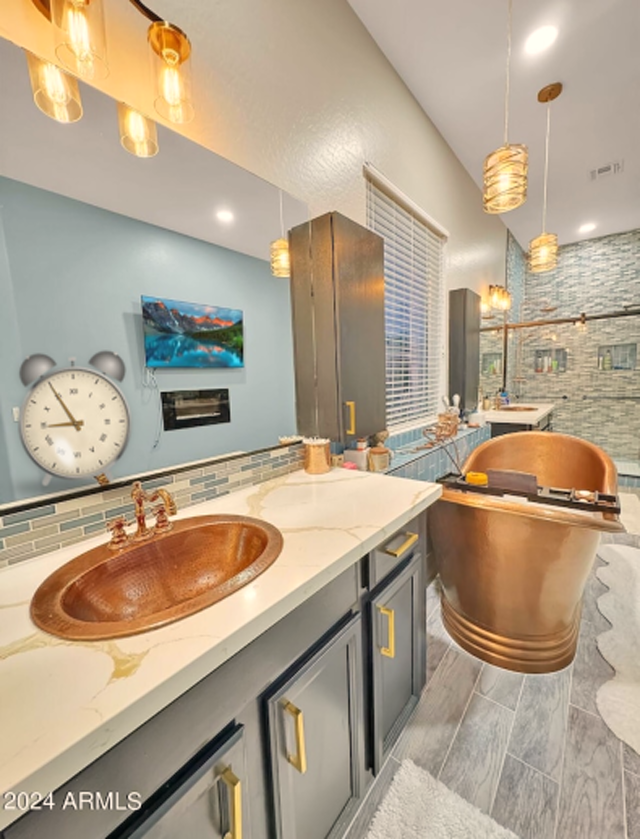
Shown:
8 h 55 min
